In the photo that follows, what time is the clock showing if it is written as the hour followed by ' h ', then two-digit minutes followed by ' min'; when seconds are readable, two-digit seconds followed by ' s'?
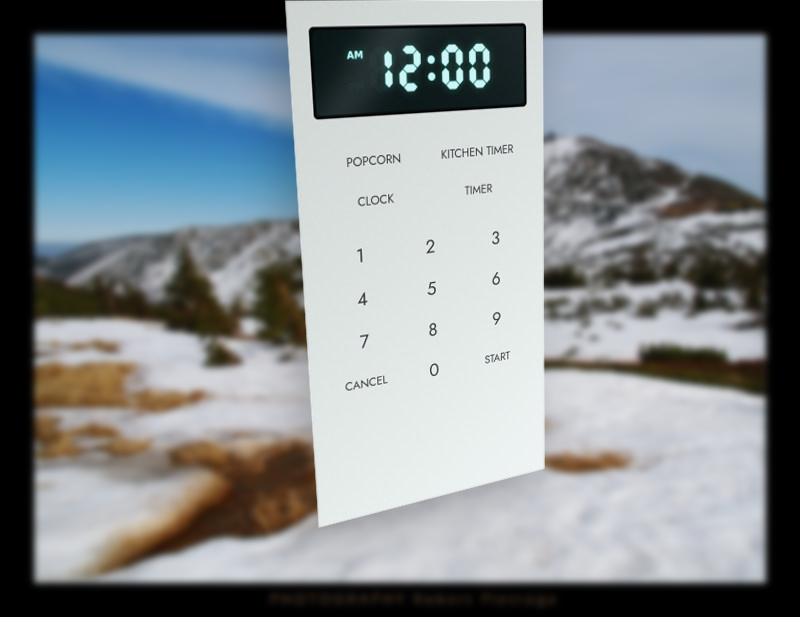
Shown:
12 h 00 min
